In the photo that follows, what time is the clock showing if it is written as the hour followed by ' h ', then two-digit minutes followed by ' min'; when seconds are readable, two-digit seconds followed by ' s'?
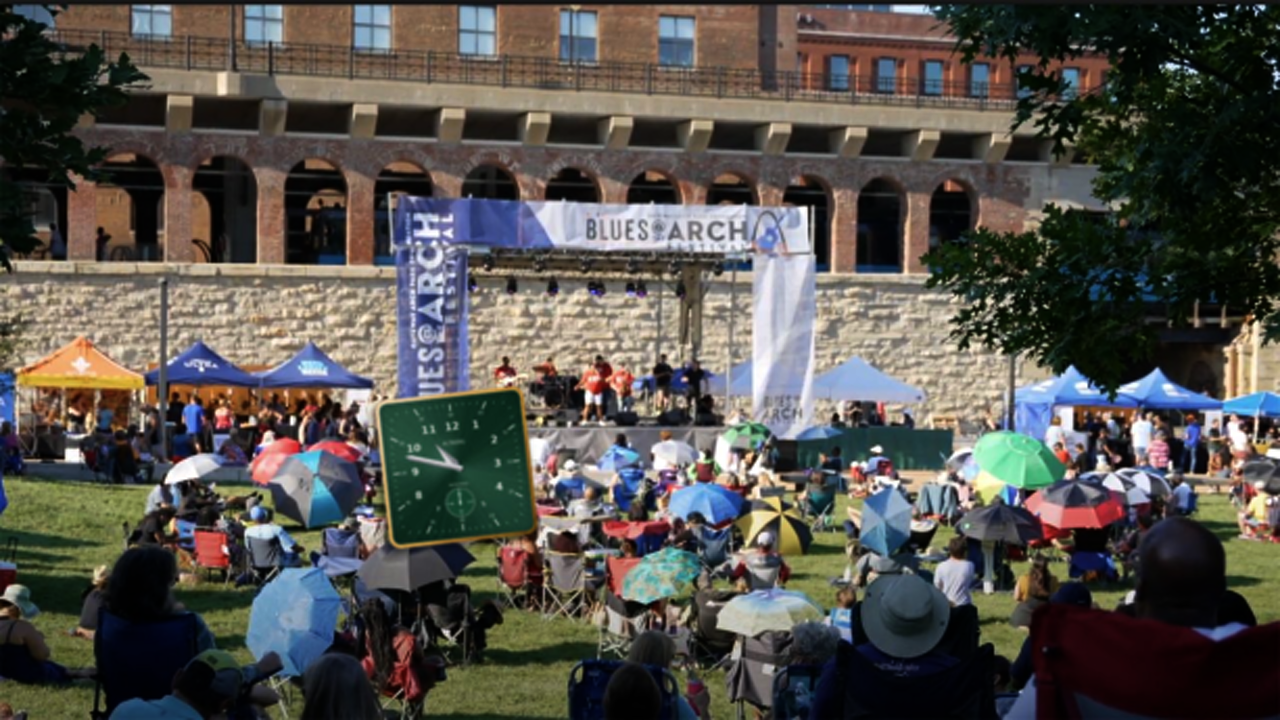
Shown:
10 h 48 min
